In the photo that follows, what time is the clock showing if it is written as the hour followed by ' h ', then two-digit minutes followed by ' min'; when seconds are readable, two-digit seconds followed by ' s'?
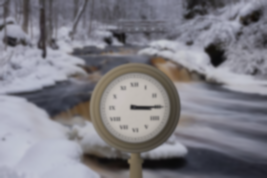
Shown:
3 h 15 min
